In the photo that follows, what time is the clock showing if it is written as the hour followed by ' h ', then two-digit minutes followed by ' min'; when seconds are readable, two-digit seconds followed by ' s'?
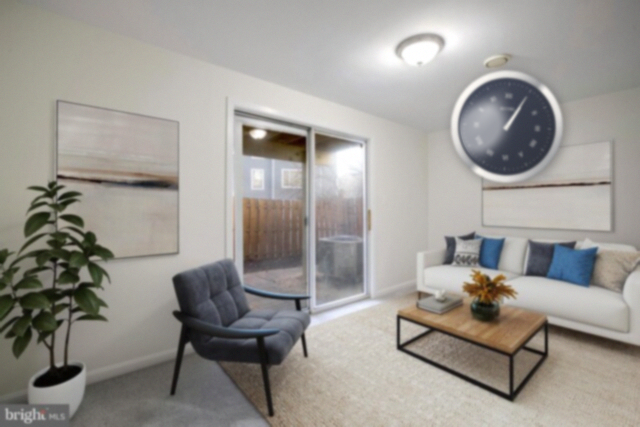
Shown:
1 h 05 min
